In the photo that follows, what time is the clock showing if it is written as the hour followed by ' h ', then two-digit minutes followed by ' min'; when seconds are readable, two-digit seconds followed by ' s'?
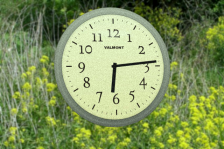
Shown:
6 h 14 min
